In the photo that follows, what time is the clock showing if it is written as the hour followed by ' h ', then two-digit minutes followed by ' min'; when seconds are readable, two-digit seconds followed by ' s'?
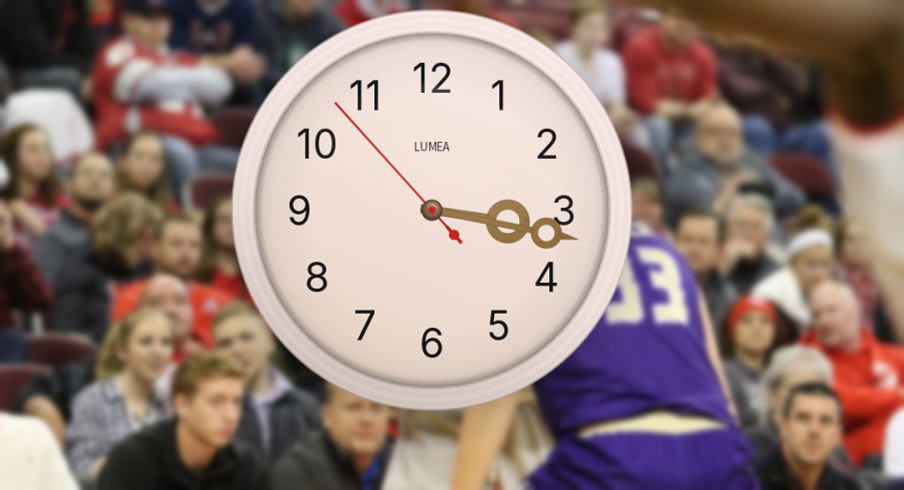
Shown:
3 h 16 min 53 s
